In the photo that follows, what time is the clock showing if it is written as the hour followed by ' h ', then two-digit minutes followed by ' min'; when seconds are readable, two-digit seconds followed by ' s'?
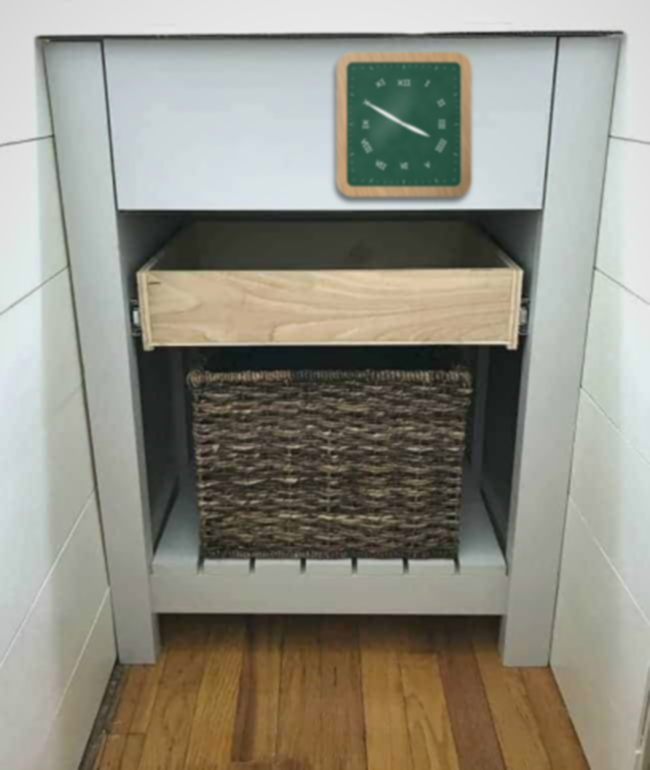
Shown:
3 h 50 min
